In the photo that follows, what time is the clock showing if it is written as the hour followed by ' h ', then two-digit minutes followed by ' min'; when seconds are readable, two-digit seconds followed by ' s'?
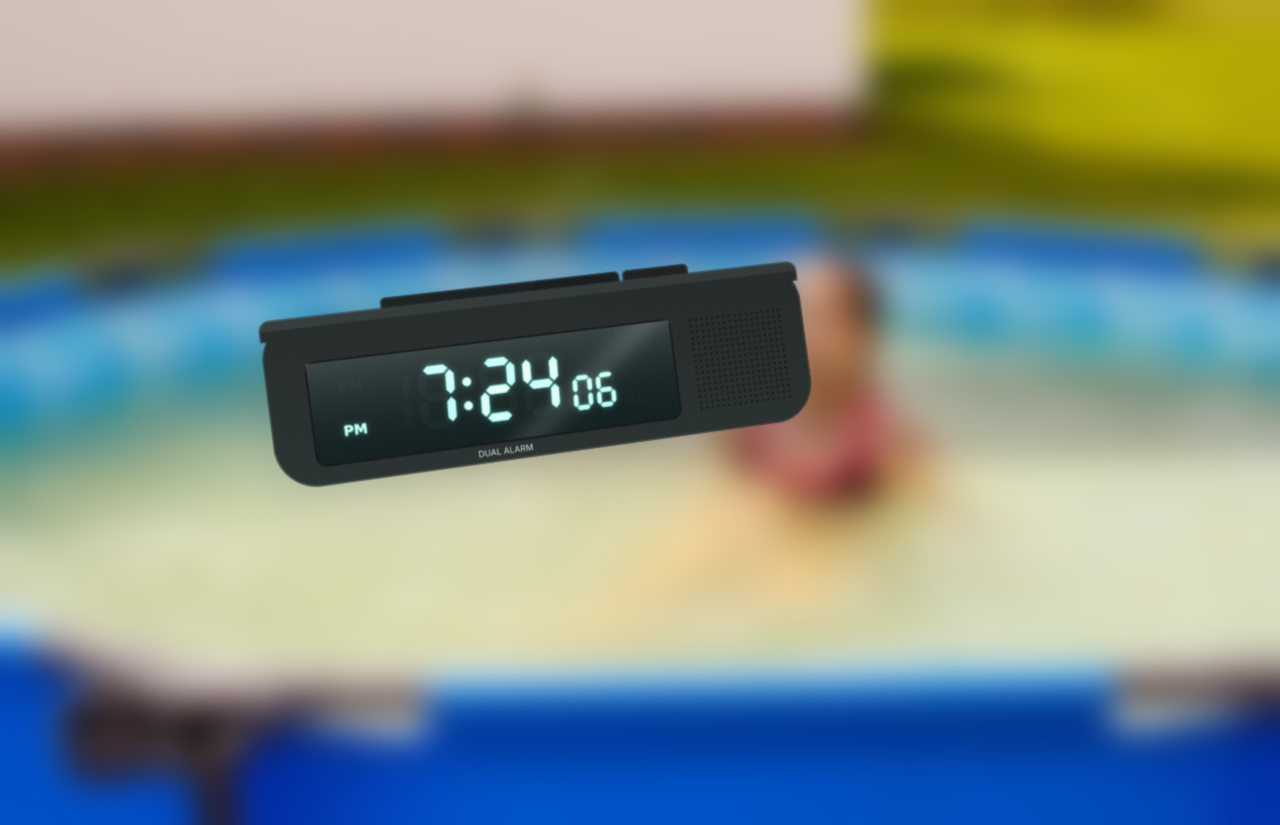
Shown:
7 h 24 min 06 s
